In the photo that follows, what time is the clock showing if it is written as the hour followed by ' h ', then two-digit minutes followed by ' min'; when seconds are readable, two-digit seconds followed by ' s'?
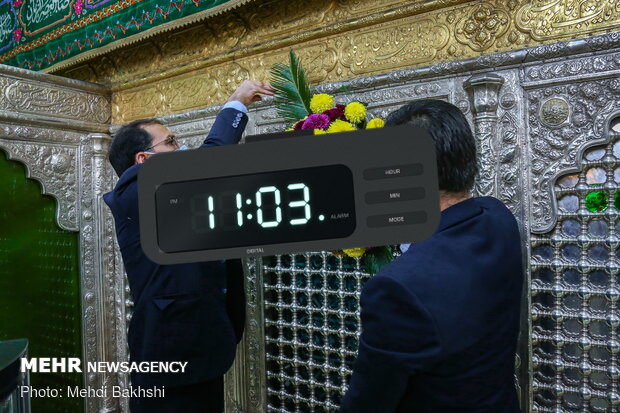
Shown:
11 h 03 min
